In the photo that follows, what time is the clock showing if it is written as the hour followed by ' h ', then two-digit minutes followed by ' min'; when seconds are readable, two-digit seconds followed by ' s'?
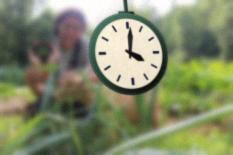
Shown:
4 h 01 min
